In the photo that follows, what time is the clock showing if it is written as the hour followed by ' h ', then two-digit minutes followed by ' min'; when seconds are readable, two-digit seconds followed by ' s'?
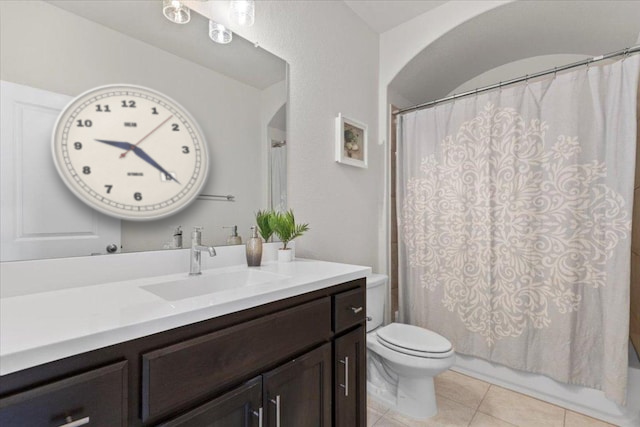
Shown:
9 h 22 min 08 s
